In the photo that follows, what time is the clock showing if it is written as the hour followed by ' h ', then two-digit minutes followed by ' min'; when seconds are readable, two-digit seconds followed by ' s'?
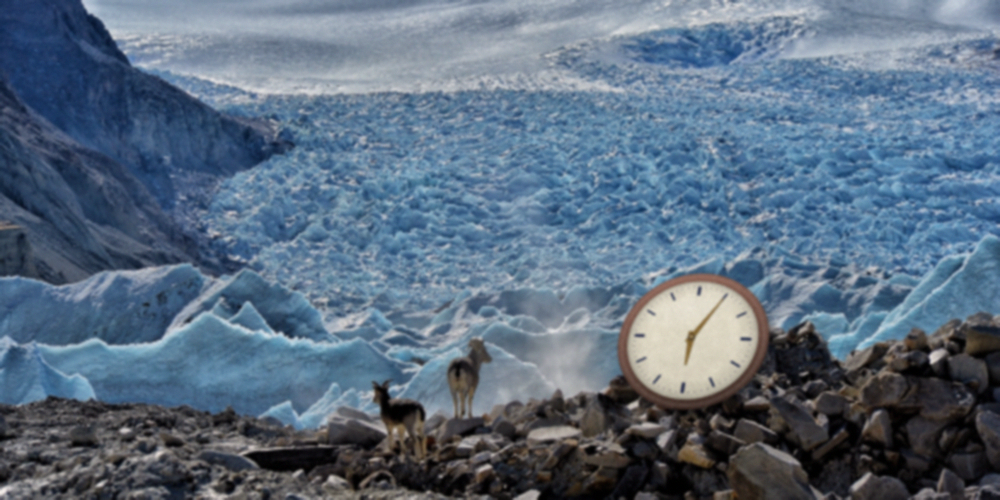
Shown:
6 h 05 min
